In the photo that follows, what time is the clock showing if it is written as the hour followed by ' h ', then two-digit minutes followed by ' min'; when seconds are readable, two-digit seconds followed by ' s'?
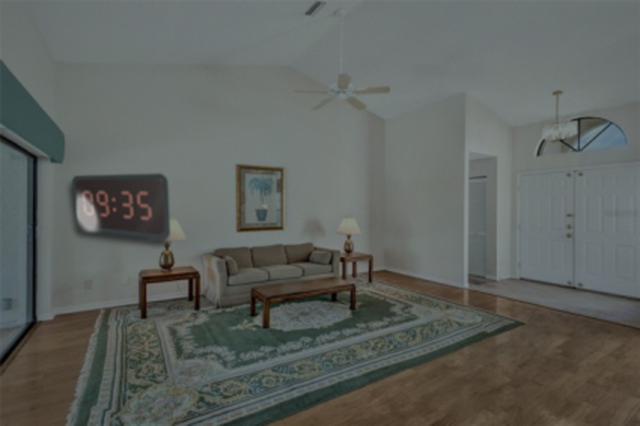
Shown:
9 h 35 min
